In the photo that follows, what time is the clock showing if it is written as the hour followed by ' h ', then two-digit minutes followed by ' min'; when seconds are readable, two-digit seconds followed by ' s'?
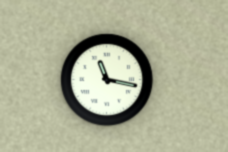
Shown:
11 h 17 min
